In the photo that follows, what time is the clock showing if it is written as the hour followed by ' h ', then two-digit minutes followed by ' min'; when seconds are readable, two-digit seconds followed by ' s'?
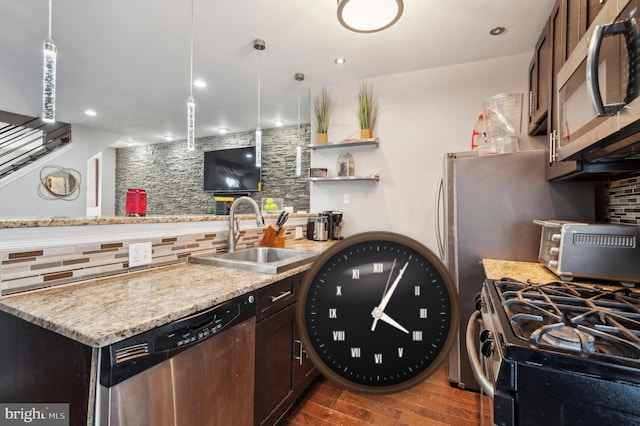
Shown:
4 h 05 min 03 s
